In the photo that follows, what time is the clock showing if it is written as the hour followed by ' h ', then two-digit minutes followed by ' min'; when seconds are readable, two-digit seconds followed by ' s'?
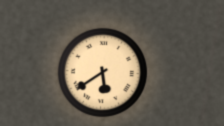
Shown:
5 h 39 min
